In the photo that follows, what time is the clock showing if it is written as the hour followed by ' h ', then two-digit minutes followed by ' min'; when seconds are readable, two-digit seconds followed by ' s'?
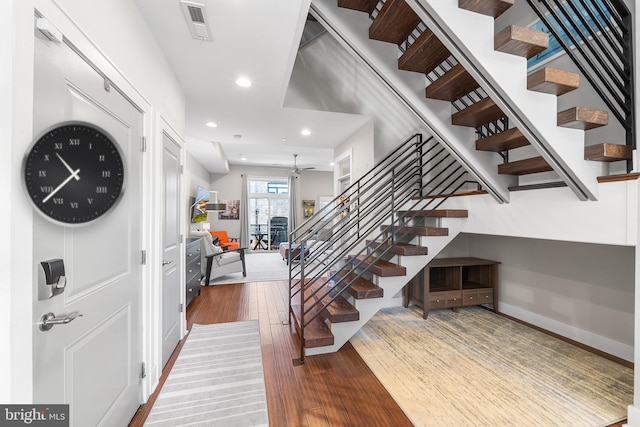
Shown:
10 h 38 min
